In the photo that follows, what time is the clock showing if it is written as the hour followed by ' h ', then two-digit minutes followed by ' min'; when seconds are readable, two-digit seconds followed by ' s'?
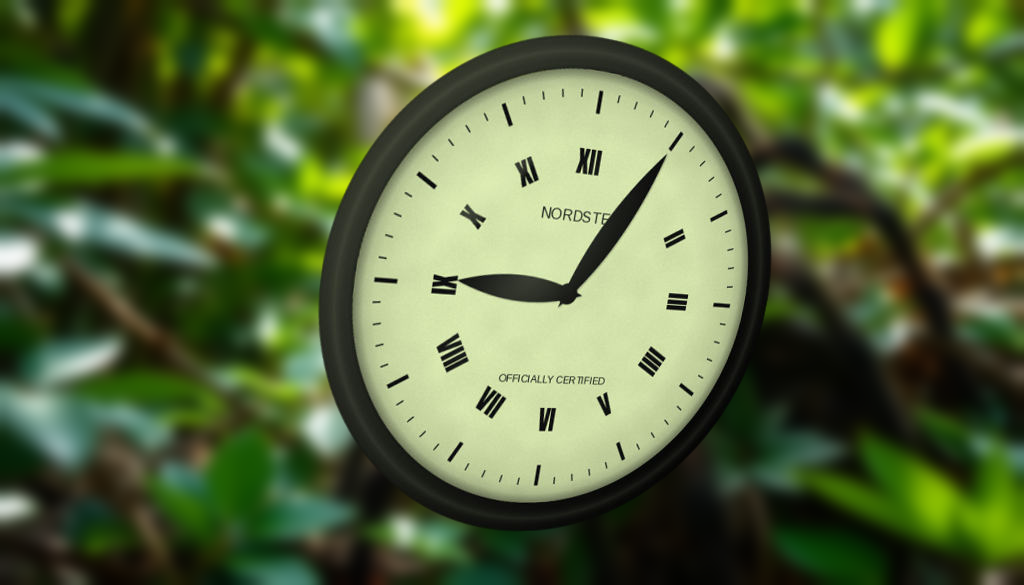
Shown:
9 h 05 min
